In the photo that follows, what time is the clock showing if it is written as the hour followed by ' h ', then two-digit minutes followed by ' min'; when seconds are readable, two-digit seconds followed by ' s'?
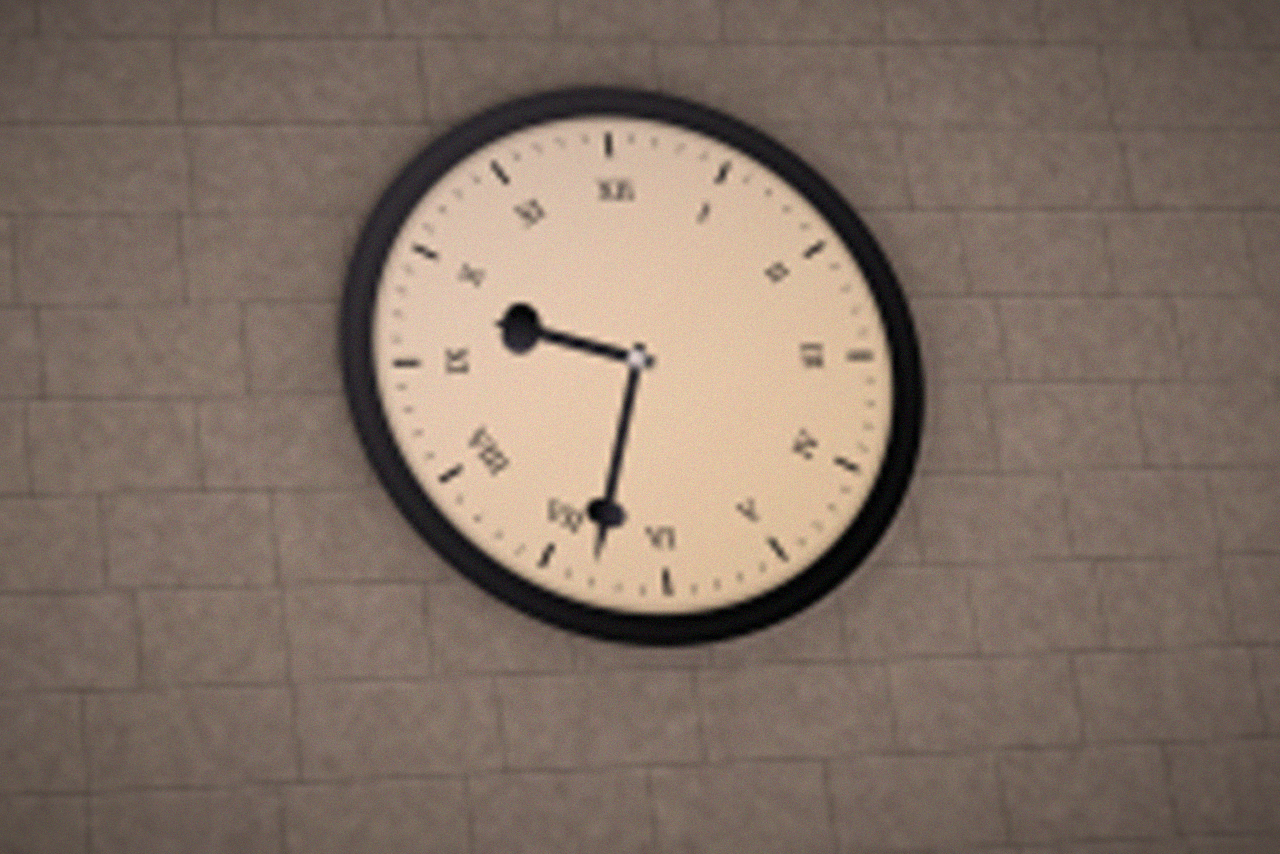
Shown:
9 h 33 min
